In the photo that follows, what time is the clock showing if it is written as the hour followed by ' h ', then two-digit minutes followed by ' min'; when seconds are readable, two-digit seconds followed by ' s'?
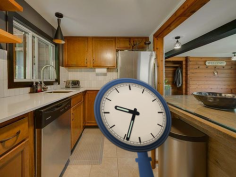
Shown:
9 h 34 min
